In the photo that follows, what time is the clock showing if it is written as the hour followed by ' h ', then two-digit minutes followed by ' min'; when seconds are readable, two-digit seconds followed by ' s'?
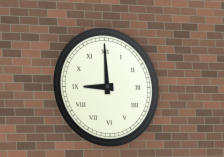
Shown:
9 h 00 min
